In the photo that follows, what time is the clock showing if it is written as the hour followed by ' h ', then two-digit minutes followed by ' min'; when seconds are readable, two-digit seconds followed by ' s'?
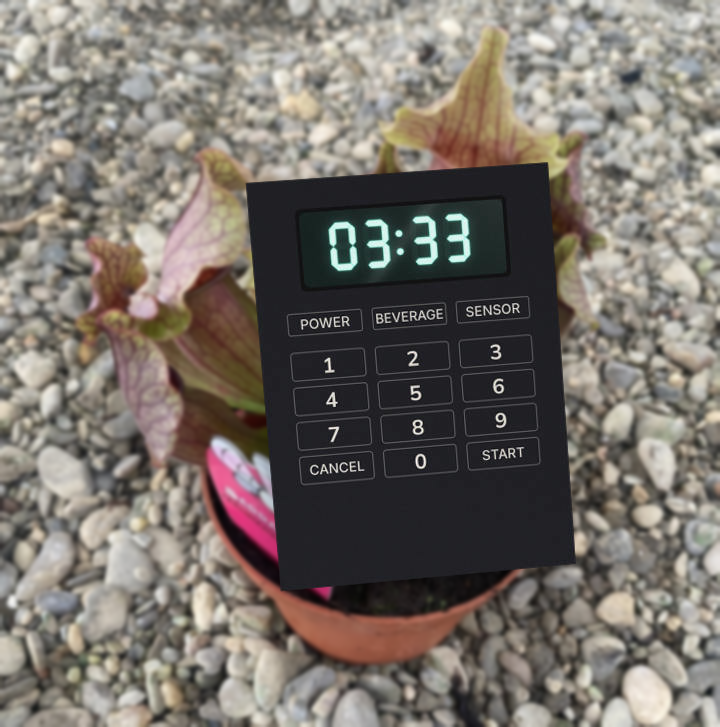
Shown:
3 h 33 min
